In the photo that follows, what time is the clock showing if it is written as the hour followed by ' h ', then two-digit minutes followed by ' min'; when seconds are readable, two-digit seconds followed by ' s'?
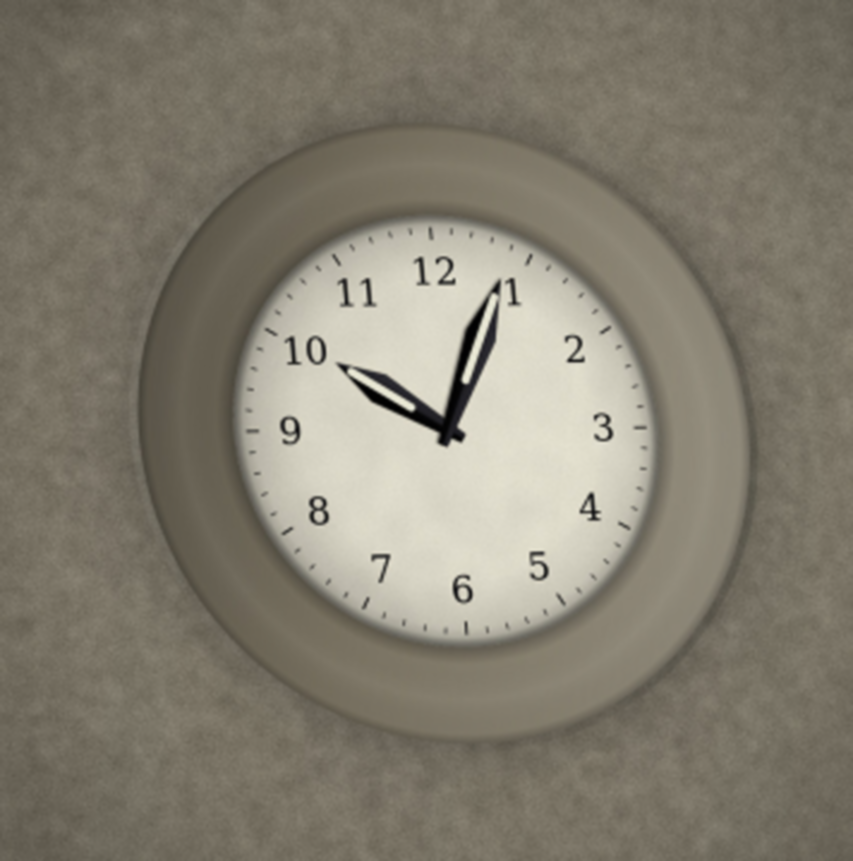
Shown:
10 h 04 min
